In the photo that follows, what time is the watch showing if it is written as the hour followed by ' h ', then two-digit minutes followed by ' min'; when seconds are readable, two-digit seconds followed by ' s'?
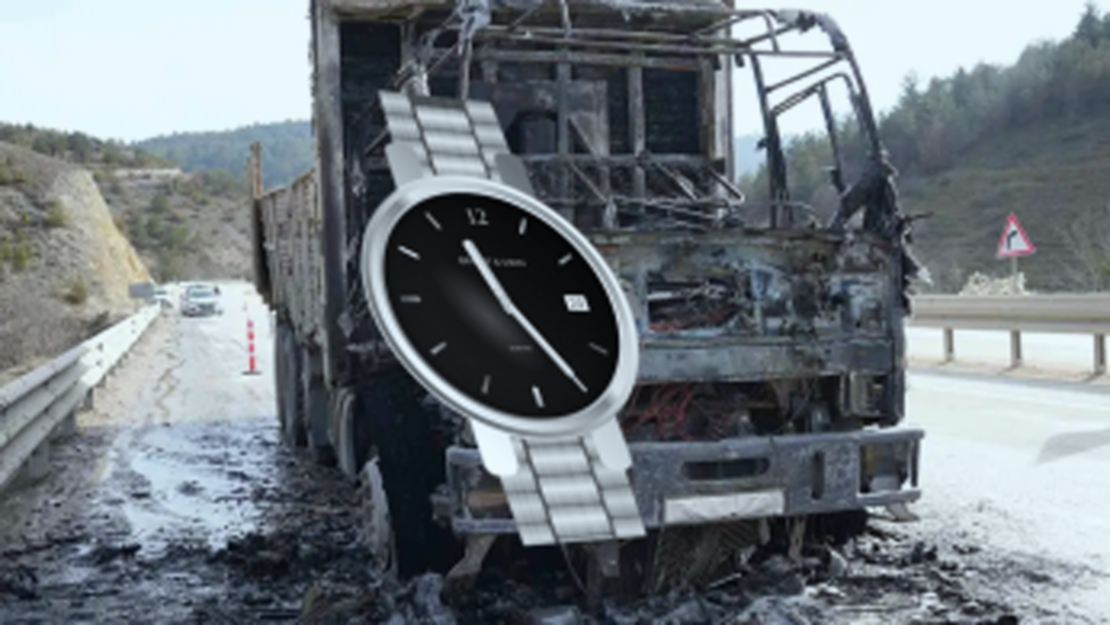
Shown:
11 h 25 min
